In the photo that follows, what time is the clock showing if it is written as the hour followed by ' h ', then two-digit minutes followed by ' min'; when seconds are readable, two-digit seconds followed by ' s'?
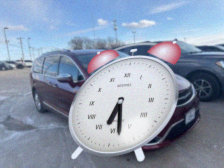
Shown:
6 h 28 min
